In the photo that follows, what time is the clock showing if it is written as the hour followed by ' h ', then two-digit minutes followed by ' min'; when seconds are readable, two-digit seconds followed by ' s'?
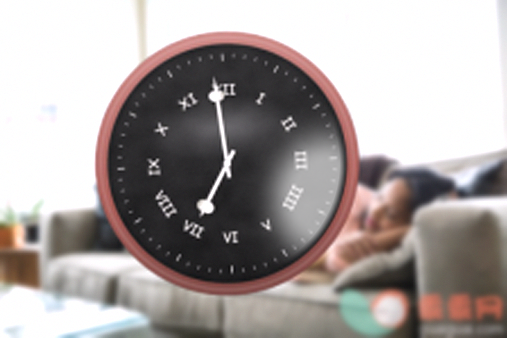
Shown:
6 h 59 min
